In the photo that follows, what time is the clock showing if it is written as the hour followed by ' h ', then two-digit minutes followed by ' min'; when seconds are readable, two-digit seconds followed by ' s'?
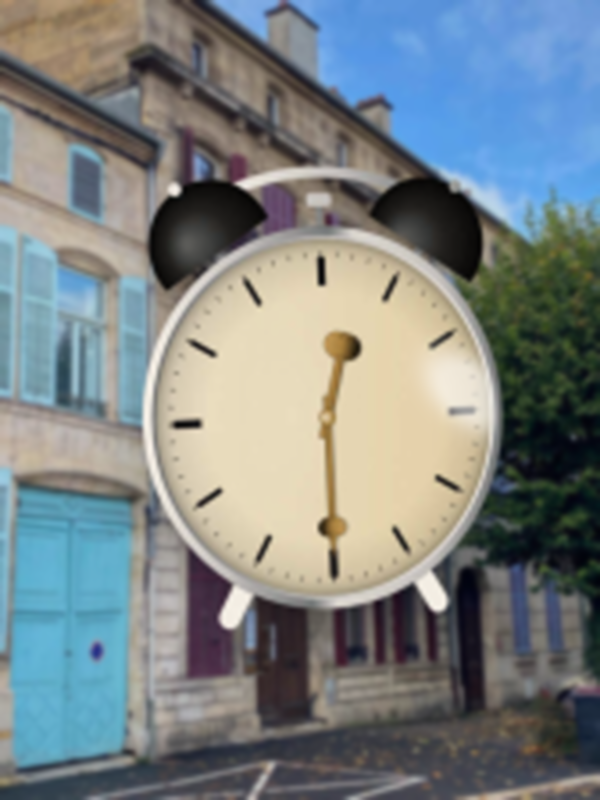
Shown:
12 h 30 min
